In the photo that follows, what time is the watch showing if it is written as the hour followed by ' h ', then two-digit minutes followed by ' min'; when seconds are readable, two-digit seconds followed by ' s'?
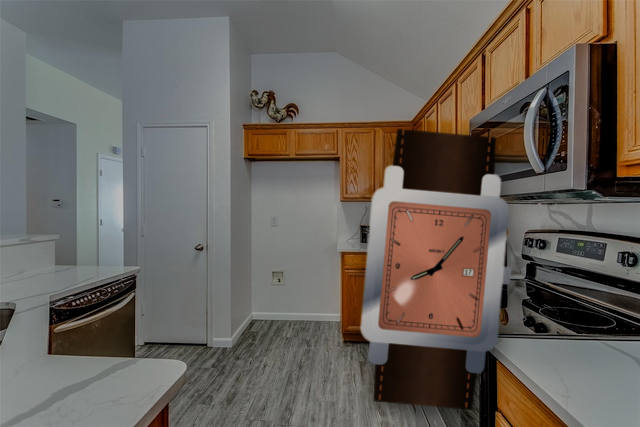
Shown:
8 h 06 min
